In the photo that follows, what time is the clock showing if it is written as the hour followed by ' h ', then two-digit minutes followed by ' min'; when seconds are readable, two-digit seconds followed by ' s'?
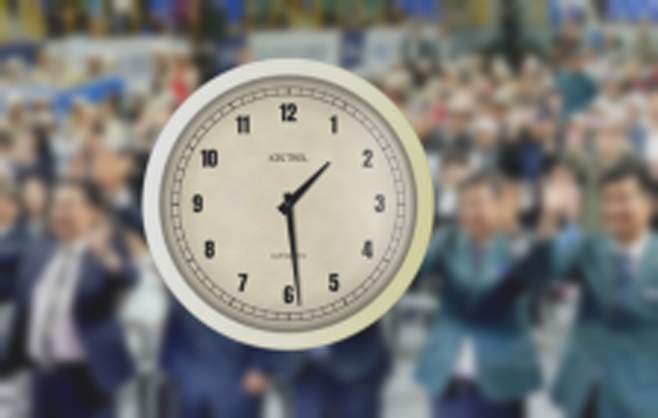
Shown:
1 h 29 min
